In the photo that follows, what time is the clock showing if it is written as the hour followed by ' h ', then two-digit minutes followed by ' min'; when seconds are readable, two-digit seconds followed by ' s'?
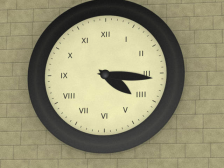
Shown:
4 h 16 min
